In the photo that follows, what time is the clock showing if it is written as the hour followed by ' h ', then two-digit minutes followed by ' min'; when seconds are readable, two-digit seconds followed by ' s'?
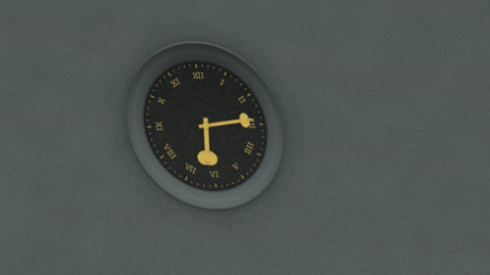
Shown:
6 h 14 min
